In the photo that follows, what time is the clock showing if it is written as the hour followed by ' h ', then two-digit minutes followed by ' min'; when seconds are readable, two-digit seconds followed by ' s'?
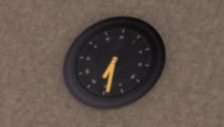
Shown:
6 h 29 min
